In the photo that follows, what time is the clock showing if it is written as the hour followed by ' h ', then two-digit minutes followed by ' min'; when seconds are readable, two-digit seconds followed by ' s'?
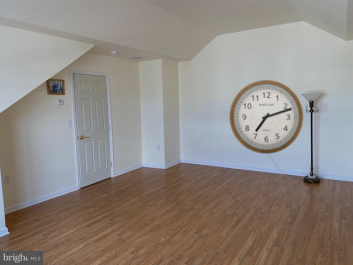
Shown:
7 h 12 min
